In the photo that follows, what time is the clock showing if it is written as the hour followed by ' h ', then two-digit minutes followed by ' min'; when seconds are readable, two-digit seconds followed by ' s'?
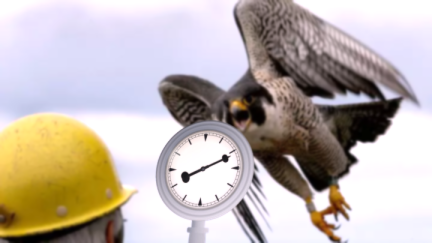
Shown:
8 h 11 min
